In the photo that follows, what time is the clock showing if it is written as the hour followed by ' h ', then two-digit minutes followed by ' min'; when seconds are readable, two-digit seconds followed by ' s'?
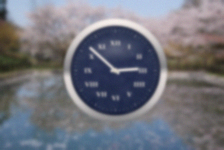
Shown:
2 h 52 min
